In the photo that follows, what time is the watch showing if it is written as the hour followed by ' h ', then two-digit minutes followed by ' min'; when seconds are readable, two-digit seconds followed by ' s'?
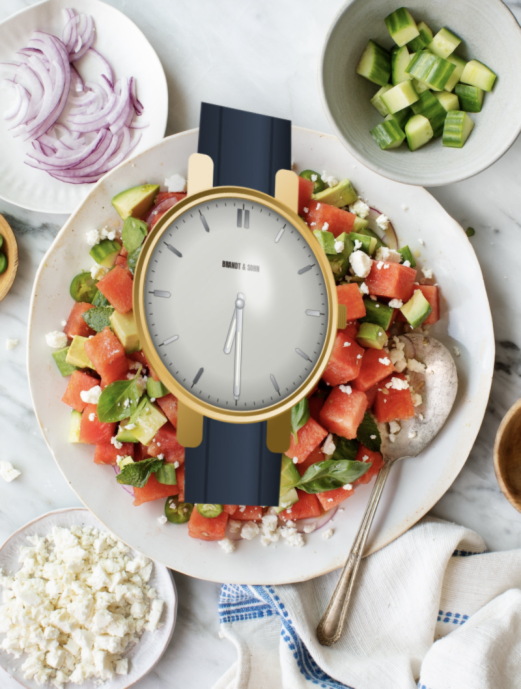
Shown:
6 h 30 min
